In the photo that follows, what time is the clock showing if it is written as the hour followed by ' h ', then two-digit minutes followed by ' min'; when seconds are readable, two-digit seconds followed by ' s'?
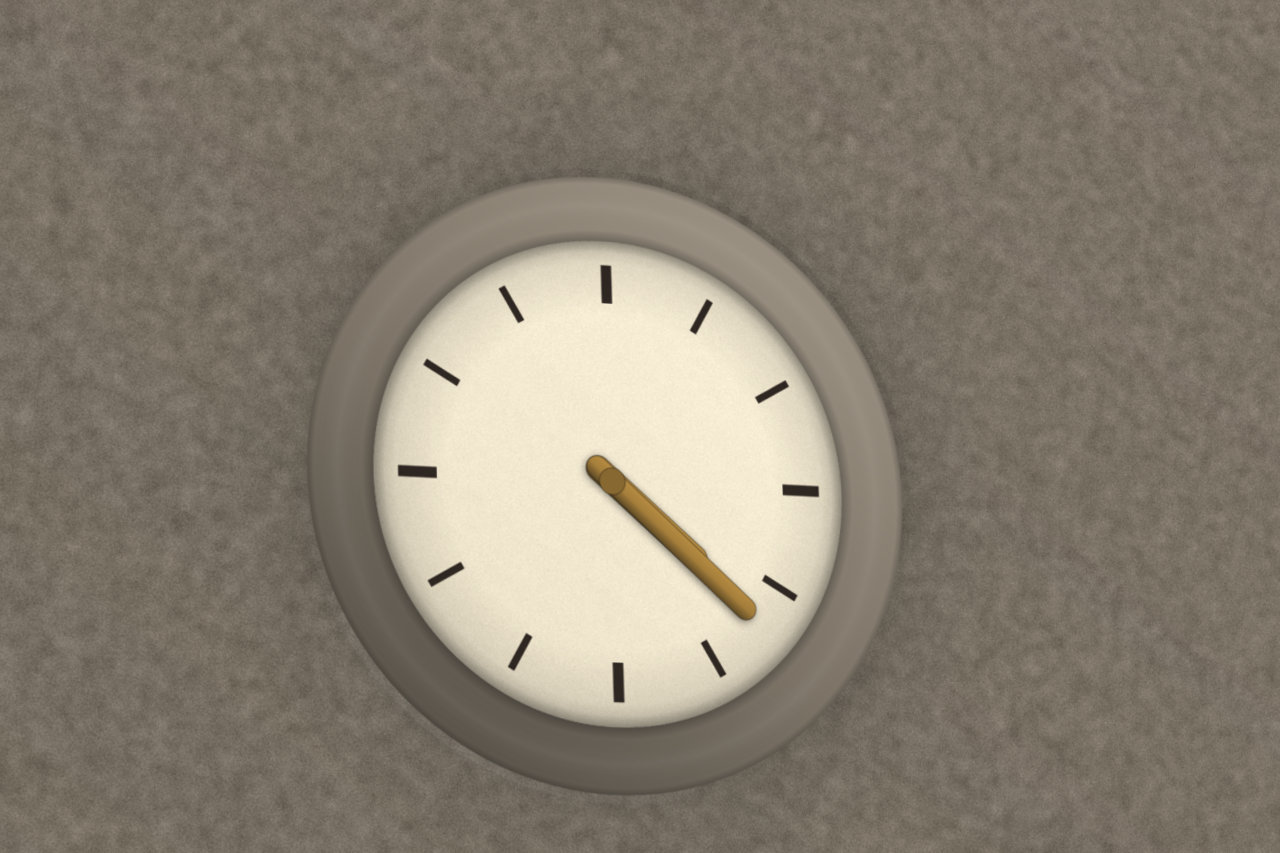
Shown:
4 h 22 min
